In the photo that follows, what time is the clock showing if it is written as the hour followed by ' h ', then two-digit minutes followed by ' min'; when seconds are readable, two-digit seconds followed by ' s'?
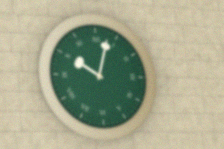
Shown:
10 h 03 min
